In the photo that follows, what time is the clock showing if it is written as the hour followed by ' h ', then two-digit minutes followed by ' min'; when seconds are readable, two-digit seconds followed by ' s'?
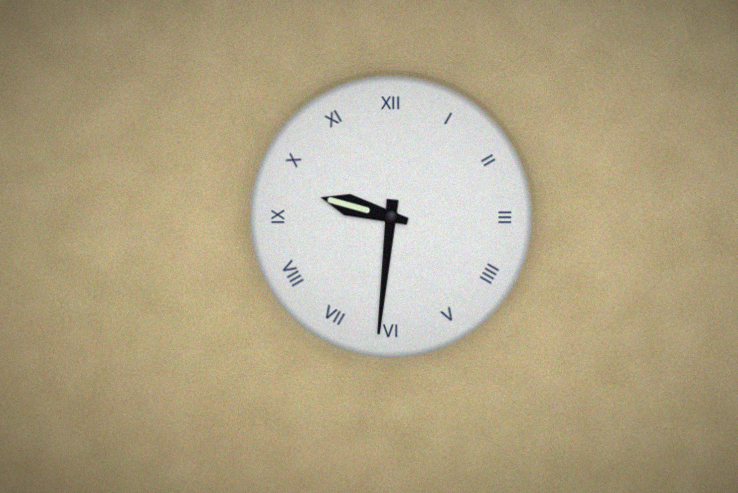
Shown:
9 h 31 min
